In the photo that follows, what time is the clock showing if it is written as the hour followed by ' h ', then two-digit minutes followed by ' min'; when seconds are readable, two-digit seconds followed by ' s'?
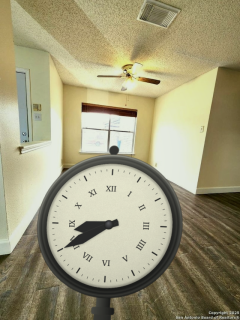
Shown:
8 h 40 min
